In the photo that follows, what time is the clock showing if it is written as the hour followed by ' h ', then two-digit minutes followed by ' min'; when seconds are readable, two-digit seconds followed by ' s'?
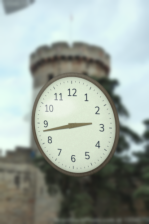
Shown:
2 h 43 min
